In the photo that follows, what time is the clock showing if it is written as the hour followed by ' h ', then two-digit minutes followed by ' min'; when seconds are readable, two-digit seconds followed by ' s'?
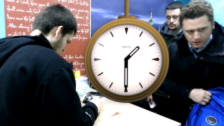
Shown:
1 h 30 min
